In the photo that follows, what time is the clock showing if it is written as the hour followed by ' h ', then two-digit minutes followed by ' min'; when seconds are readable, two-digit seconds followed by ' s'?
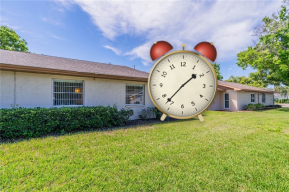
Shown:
1 h 37 min
